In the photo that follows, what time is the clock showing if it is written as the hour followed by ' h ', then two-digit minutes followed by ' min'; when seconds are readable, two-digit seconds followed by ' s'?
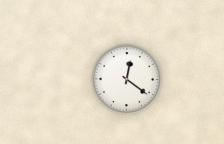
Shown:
12 h 21 min
